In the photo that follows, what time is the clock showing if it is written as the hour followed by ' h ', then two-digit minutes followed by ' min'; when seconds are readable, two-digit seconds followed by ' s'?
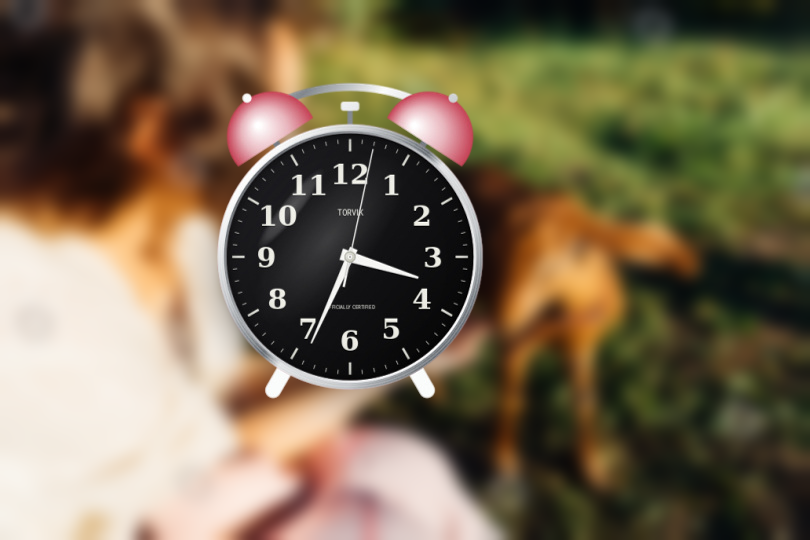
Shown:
3 h 34 min 02 s
